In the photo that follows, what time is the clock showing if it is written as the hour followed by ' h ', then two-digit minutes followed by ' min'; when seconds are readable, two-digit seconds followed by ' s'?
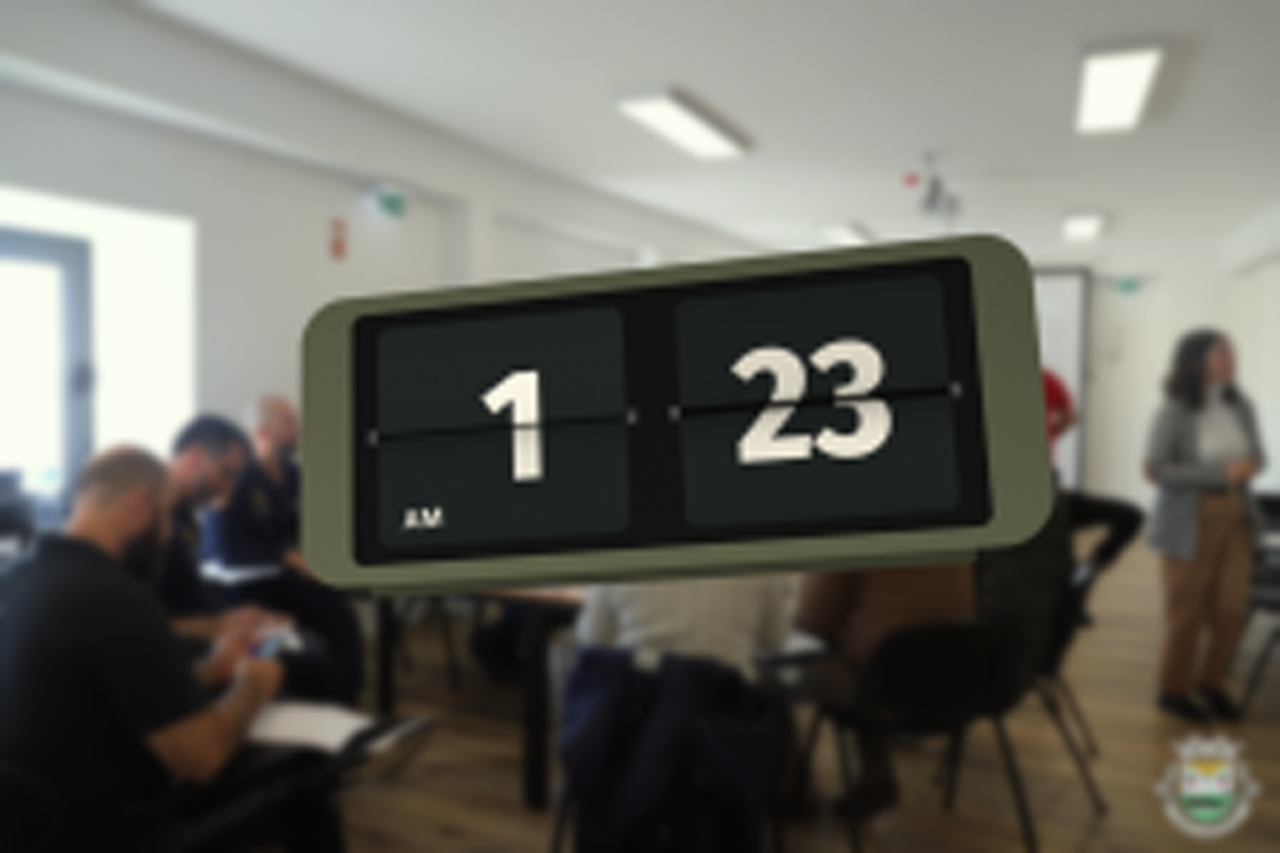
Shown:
1 h 23 min
